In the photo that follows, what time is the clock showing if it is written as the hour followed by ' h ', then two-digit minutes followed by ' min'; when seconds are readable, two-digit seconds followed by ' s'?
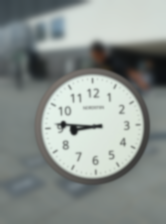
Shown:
8 h 46 min
